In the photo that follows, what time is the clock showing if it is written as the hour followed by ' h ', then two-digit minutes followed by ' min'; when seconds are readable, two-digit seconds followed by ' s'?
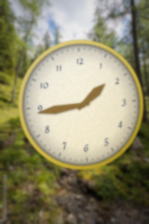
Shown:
1 h 44 min
